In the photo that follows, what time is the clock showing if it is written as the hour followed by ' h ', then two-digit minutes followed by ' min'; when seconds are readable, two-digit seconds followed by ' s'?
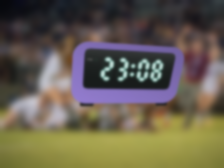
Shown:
23 h 08 min
